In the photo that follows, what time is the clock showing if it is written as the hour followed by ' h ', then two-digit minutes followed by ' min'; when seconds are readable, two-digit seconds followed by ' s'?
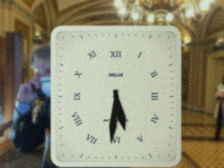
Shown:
5 h 31 min
